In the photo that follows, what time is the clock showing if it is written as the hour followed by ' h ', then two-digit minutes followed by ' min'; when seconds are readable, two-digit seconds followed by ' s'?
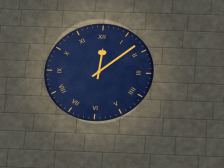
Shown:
12 h 08 min
